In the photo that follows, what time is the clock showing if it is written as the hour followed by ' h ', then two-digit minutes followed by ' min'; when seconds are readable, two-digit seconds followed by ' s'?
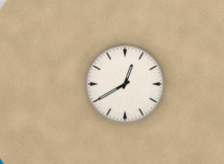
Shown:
12 h 40 min
